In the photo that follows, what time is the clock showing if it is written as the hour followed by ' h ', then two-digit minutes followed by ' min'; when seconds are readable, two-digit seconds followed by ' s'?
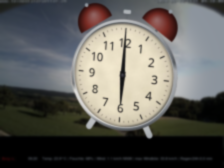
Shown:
6 h 00 min
